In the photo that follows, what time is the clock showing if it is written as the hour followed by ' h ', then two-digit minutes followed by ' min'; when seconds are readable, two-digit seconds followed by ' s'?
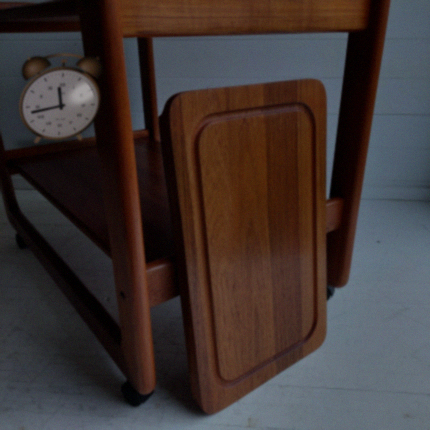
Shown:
11 h 43 min
